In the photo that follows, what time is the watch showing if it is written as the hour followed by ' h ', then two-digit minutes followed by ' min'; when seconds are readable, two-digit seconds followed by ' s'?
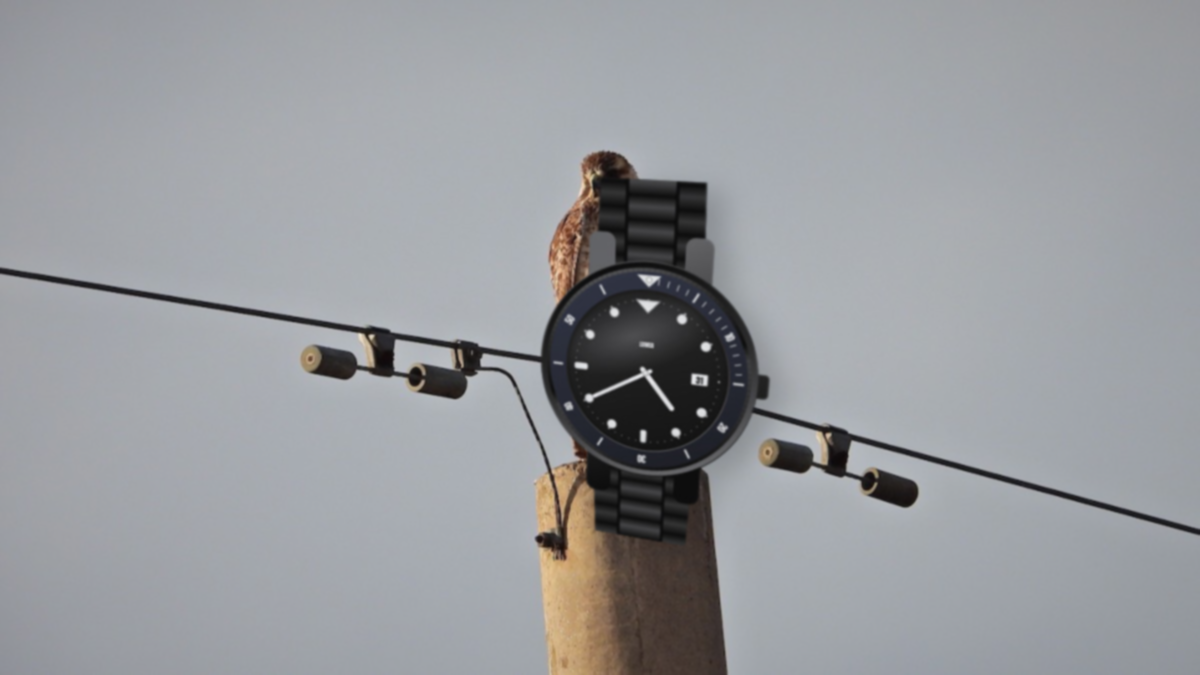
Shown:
4 h 40 min
